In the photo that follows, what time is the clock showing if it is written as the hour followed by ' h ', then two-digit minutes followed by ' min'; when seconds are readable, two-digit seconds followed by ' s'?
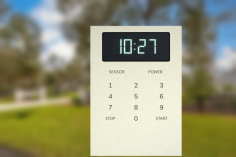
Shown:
10 h 27 min
